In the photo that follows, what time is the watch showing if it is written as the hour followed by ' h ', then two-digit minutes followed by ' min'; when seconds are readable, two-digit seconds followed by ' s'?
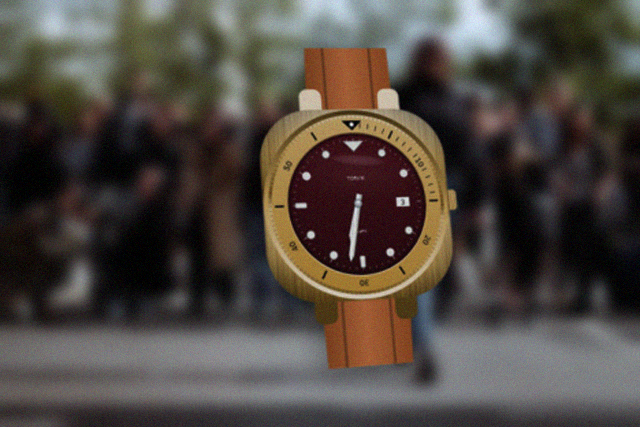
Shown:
6 h 32 min
